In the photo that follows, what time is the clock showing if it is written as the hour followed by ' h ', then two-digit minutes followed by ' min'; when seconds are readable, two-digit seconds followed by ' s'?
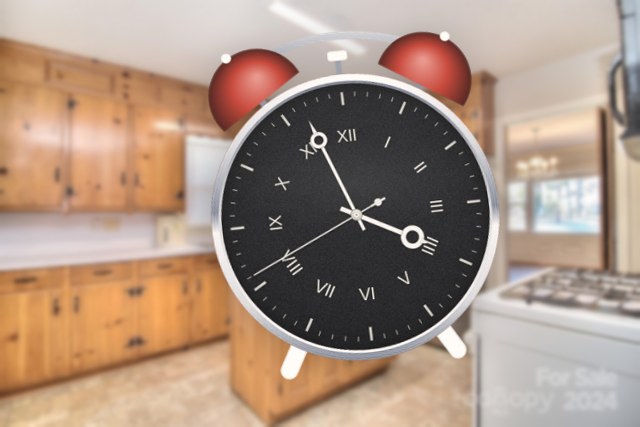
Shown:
3 h 56 min 41 s
